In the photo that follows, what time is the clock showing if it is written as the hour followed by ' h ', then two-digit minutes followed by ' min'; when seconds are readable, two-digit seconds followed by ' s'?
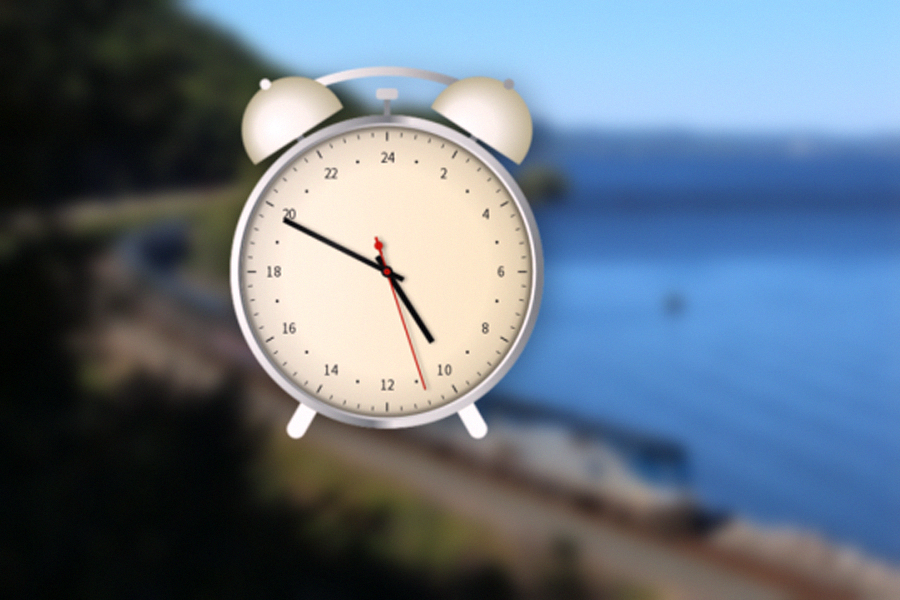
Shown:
9 h 49 min 27 s
